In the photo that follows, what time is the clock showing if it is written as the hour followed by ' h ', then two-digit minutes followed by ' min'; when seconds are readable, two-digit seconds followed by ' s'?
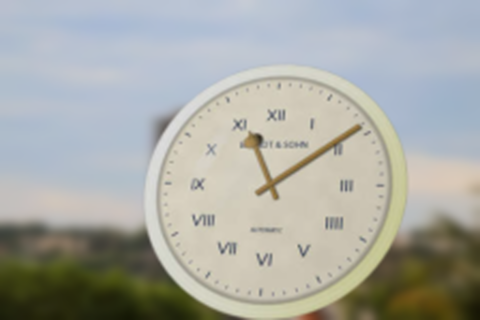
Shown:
11 h 09 min
